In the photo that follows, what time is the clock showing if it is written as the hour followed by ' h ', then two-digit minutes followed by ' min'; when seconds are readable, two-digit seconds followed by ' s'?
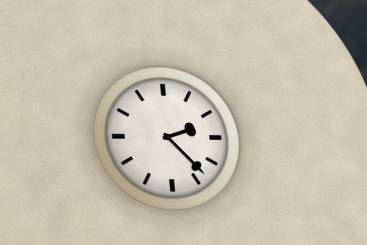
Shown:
2 h 23 min
